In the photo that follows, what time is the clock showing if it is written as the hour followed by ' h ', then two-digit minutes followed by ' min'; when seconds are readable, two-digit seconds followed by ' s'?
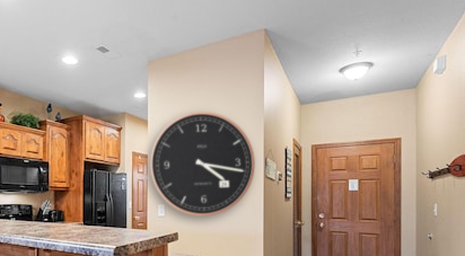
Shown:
4 h 17 min
